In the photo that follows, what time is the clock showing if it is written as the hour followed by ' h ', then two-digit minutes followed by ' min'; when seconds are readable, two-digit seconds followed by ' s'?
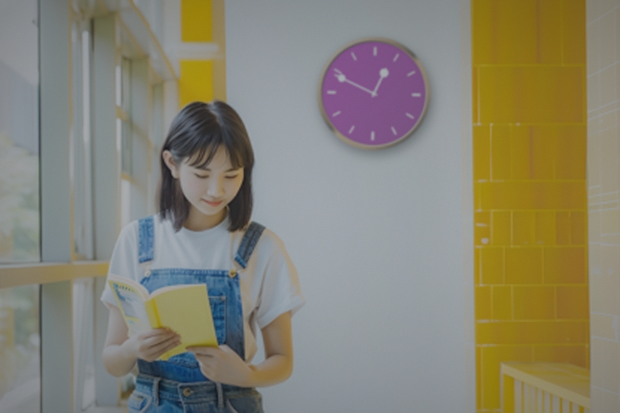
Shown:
12 h 49 min
